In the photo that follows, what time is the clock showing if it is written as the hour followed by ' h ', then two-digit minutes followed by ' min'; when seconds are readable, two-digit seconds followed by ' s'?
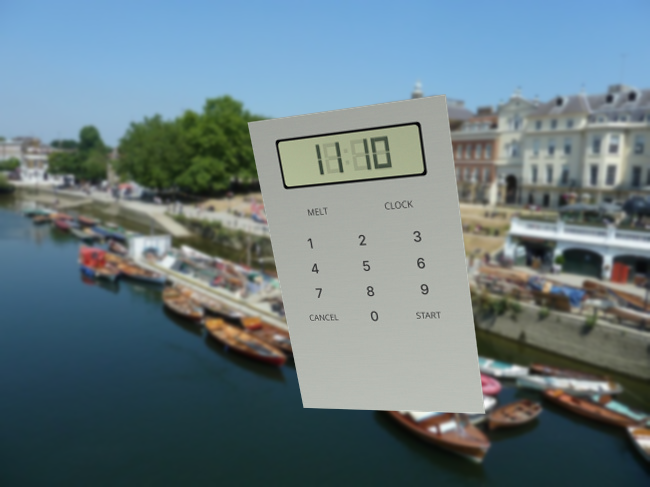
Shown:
11 h 10 min
